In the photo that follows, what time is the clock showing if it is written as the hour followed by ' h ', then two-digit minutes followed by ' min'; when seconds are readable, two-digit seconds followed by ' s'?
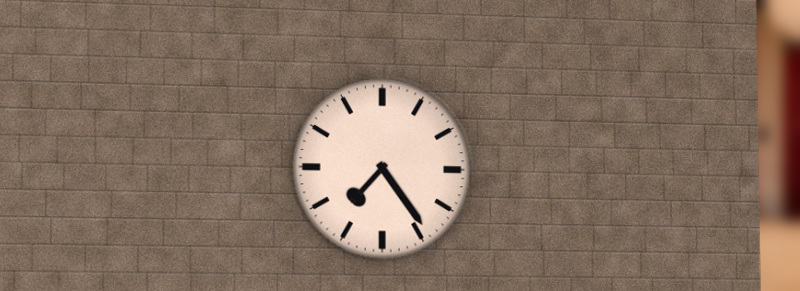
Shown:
7 h 24 min
